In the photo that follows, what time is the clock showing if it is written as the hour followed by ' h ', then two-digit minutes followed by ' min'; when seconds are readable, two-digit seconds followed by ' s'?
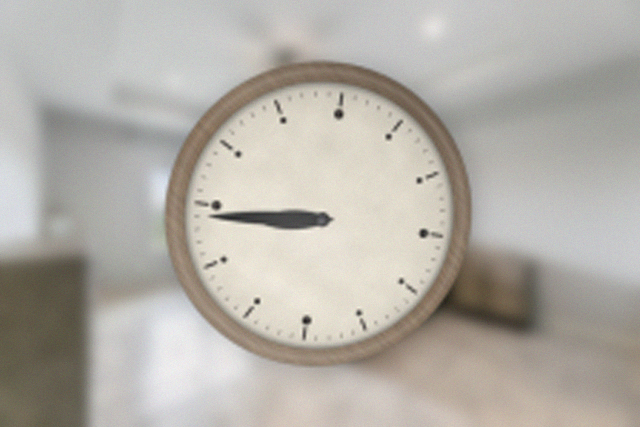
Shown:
8 h 44 min
